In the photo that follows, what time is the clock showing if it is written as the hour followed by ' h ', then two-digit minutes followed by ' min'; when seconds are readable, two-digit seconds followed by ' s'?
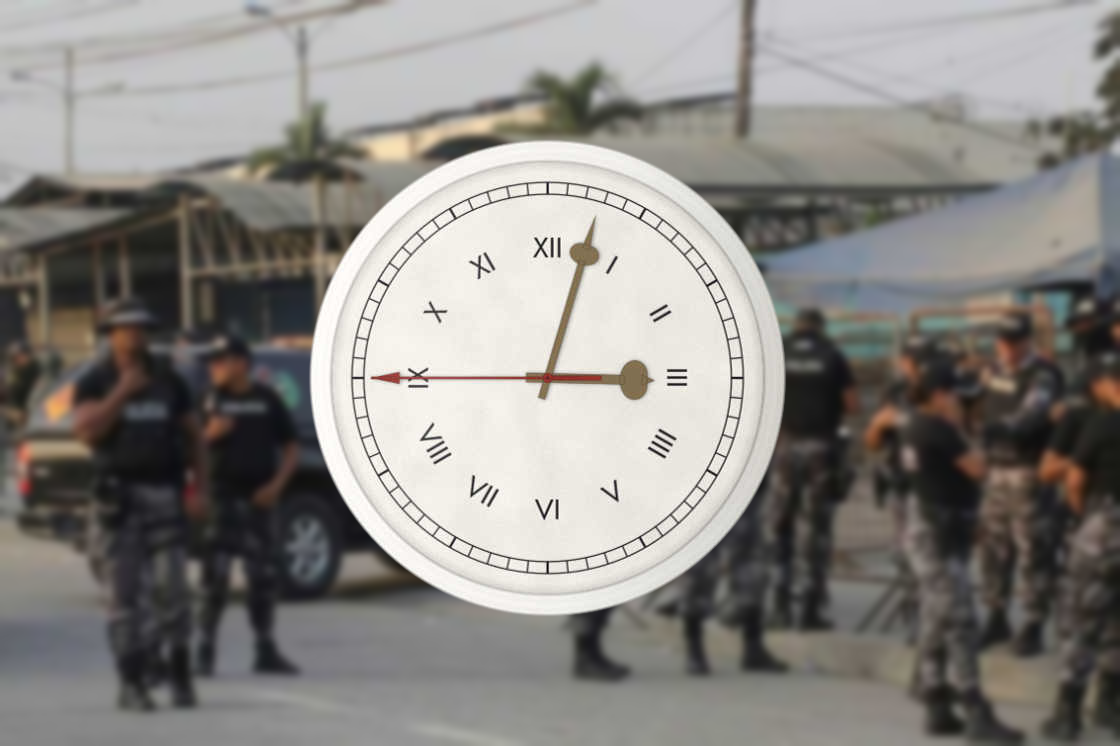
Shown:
3 h 02 min 45 s
